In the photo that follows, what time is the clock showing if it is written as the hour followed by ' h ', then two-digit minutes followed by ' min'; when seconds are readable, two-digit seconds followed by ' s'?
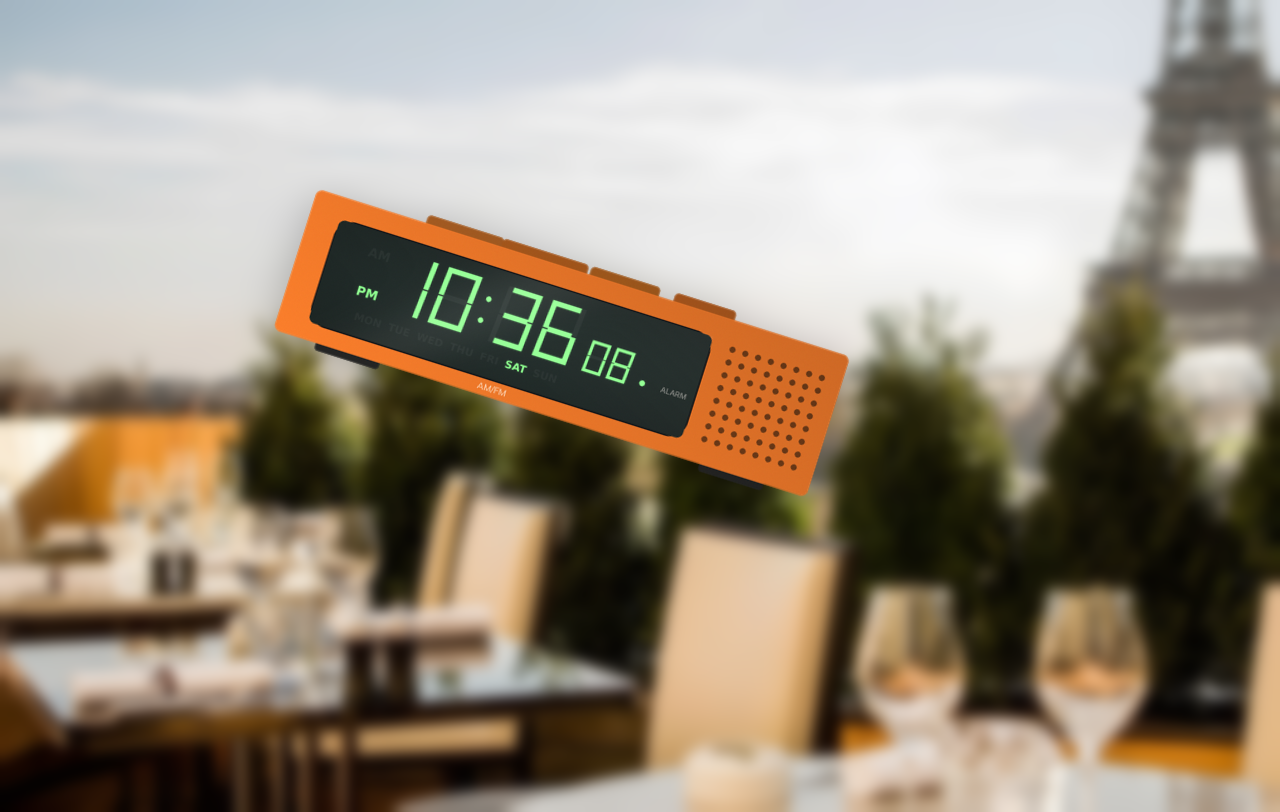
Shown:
10 h 36 min 08 s
